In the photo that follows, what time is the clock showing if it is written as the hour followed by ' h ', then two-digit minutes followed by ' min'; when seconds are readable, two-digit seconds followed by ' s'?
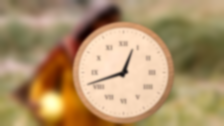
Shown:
12 h 42 min
